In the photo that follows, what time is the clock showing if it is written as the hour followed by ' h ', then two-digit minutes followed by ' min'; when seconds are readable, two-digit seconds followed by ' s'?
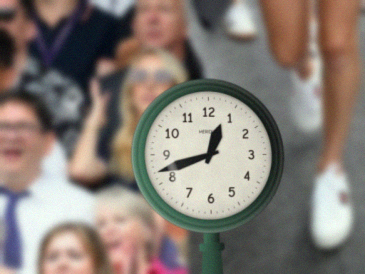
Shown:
12 h 42 min
